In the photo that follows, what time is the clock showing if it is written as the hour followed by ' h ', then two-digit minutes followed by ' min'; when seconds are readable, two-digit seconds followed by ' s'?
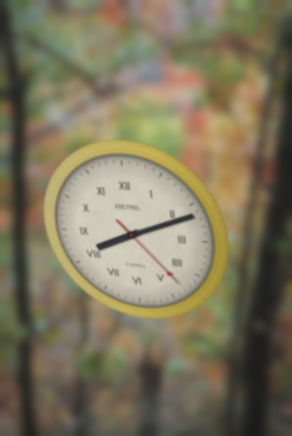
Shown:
8 h 11 min 23 s
